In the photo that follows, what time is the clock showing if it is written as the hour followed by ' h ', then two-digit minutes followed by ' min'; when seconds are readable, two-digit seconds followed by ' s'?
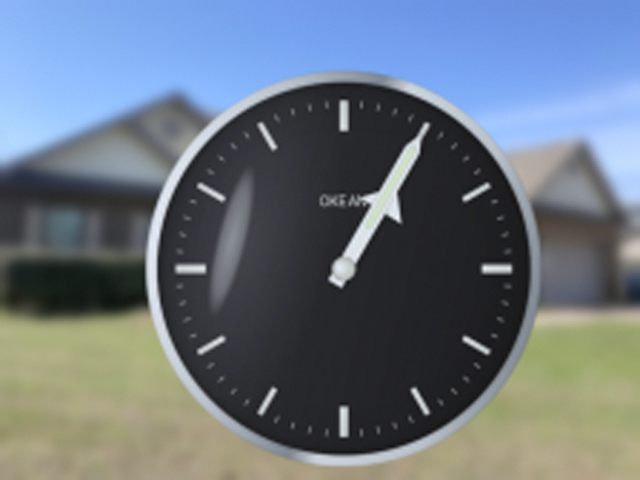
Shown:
1 h 05 min
